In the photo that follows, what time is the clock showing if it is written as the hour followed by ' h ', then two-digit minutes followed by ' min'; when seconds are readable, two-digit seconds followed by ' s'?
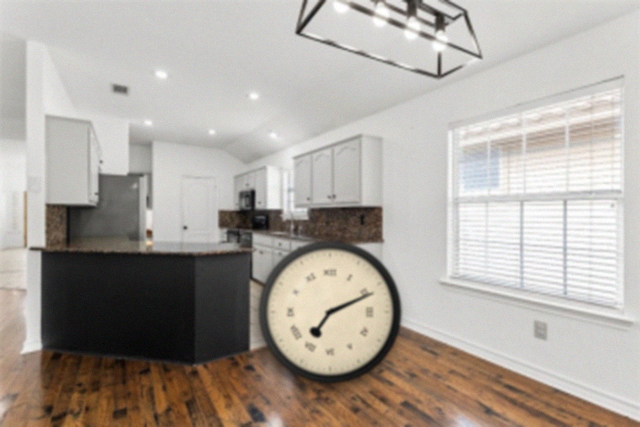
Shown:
7 h 11 min
